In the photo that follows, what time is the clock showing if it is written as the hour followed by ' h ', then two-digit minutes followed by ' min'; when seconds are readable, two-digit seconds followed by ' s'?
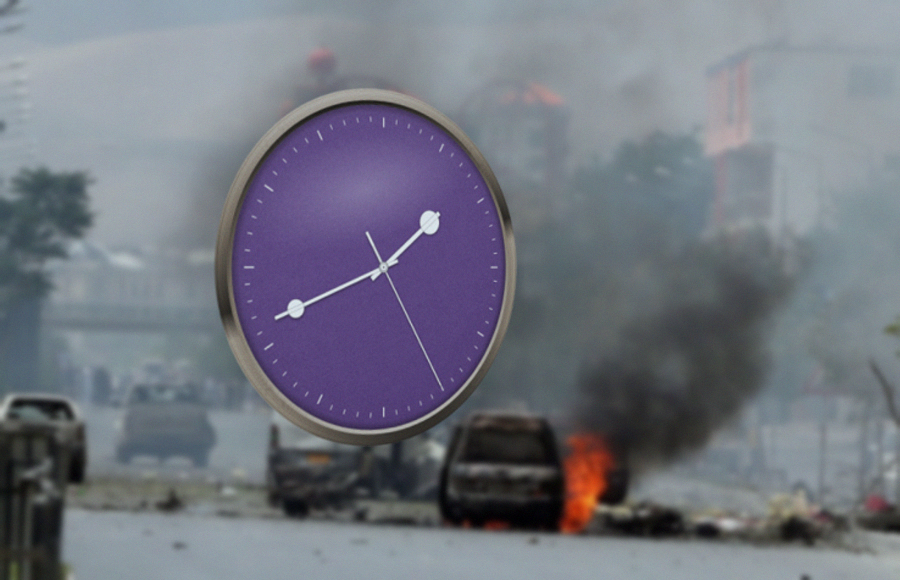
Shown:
1 h 41 min 25 s
